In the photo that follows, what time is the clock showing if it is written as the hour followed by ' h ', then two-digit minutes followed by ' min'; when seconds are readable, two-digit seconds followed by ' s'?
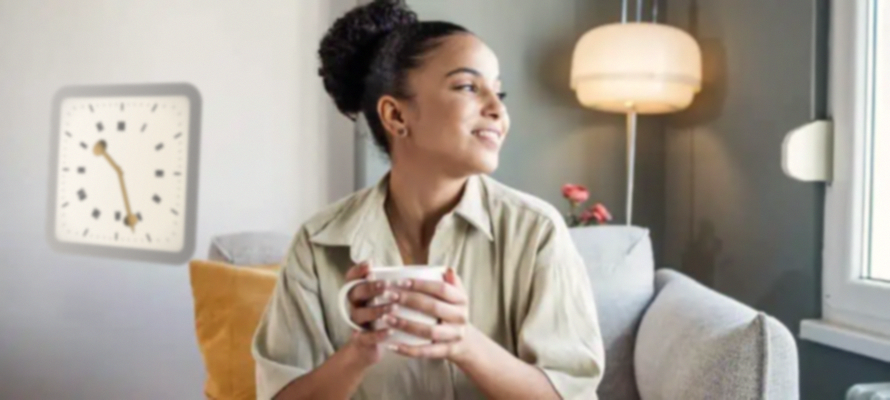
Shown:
10 h 27 min
